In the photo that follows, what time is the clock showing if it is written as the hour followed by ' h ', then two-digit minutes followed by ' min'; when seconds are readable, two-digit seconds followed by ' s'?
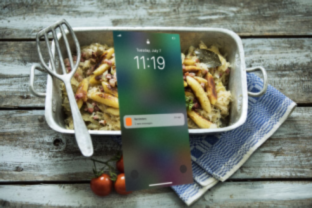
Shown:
11 h 19 min
